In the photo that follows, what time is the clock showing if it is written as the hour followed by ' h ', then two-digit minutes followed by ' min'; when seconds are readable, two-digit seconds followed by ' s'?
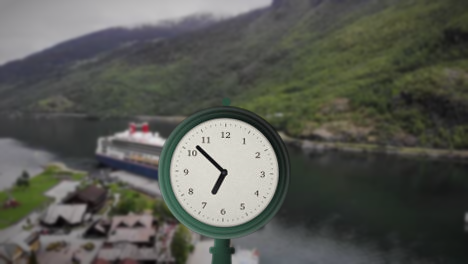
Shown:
6 h 52 min
